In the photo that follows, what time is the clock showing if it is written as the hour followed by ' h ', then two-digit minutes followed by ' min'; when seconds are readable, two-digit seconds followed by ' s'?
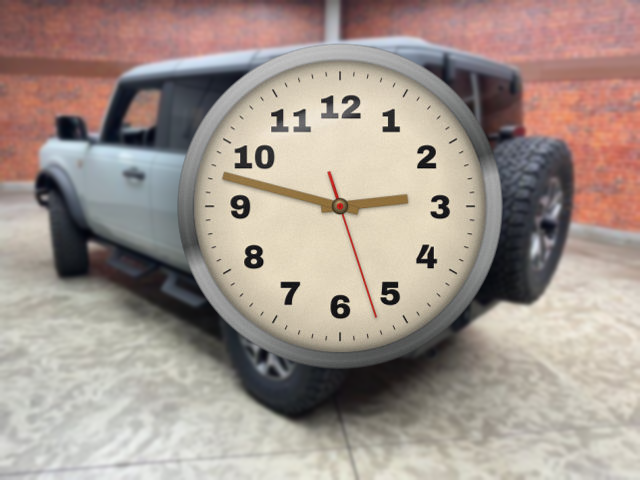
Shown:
2 h 47 min 27 s
